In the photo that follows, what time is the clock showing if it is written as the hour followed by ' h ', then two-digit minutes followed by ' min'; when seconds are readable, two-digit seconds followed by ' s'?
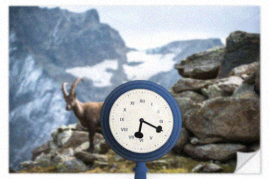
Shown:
6 h 19 min
